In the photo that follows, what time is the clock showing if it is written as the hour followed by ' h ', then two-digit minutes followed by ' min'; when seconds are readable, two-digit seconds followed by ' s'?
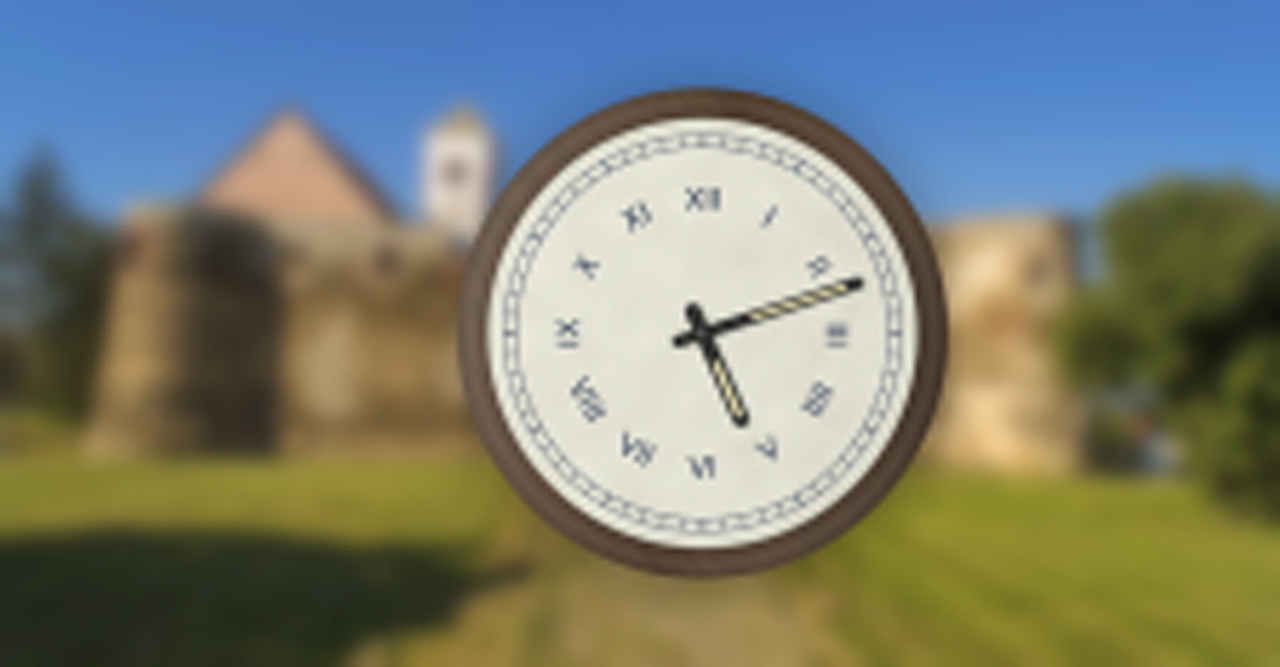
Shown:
5 h 12 min
